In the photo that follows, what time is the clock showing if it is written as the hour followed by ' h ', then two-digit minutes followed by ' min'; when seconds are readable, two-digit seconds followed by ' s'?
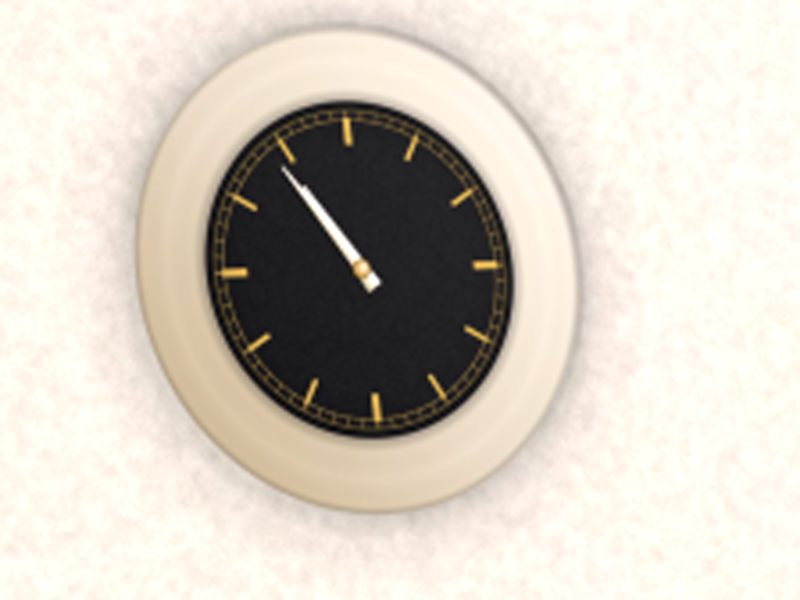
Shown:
10 h 54 min
